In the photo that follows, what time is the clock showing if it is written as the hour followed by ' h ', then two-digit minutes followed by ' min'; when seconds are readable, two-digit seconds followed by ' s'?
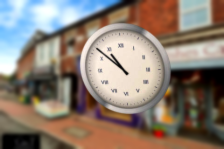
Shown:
10 h 52 min
